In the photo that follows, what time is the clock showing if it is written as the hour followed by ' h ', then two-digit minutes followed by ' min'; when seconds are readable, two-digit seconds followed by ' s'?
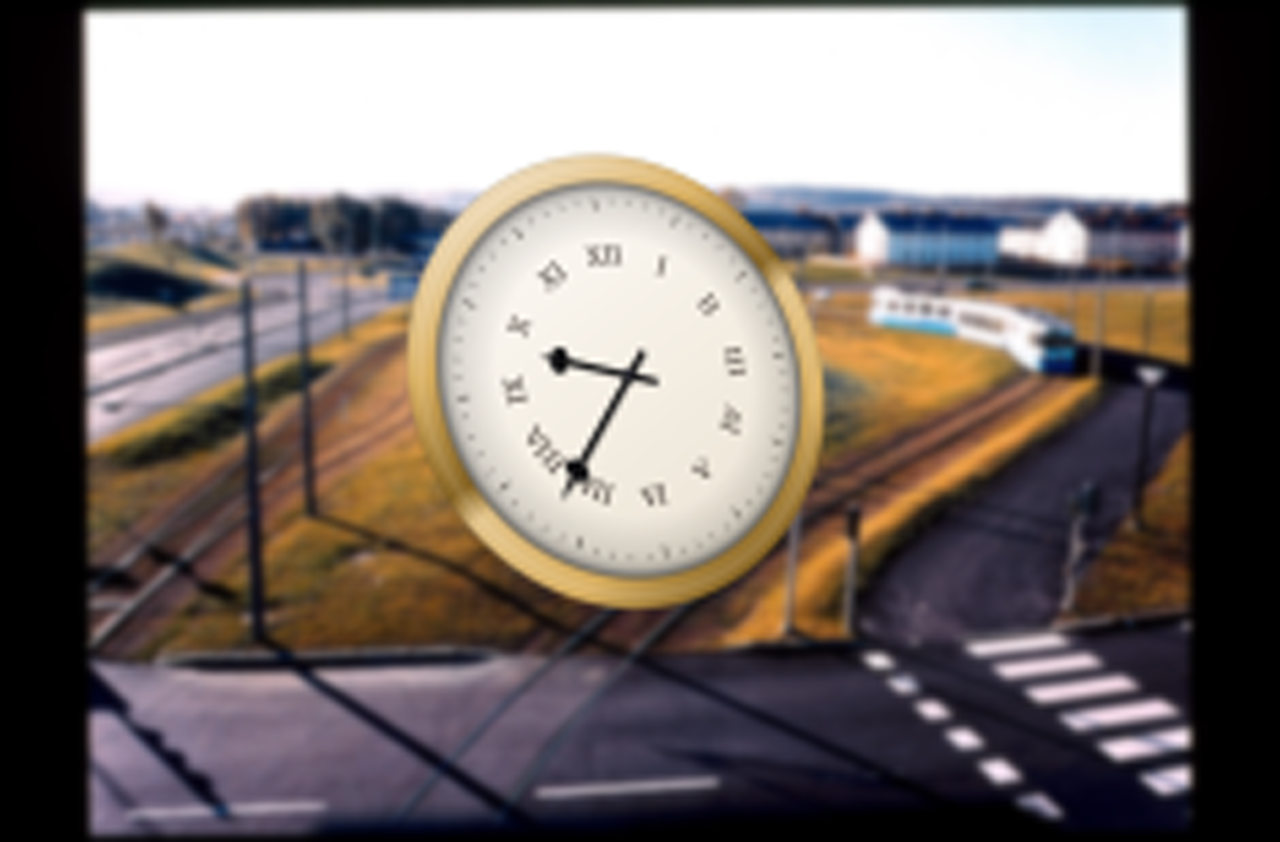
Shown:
9 h 37 min
